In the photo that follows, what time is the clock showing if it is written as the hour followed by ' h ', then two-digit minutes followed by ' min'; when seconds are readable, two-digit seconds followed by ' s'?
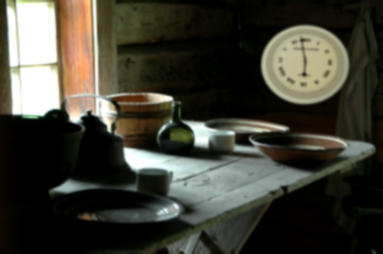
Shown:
5 h 58 min
